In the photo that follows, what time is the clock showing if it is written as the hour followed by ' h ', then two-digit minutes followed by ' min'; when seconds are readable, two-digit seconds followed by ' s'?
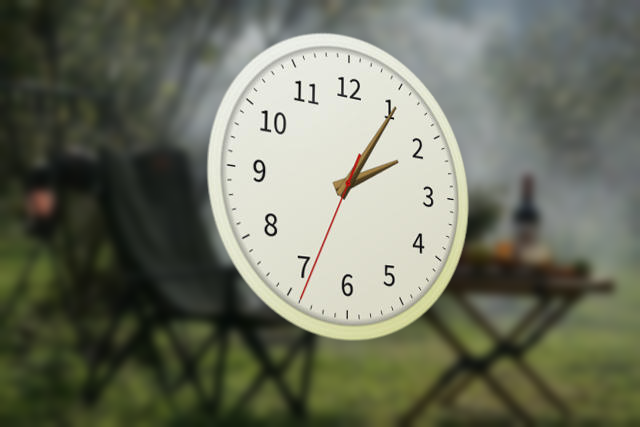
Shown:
2 h 05 min 34 s
